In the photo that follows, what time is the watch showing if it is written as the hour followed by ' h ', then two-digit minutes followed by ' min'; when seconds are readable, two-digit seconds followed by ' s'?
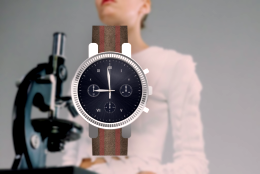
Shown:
8 h 59 min
